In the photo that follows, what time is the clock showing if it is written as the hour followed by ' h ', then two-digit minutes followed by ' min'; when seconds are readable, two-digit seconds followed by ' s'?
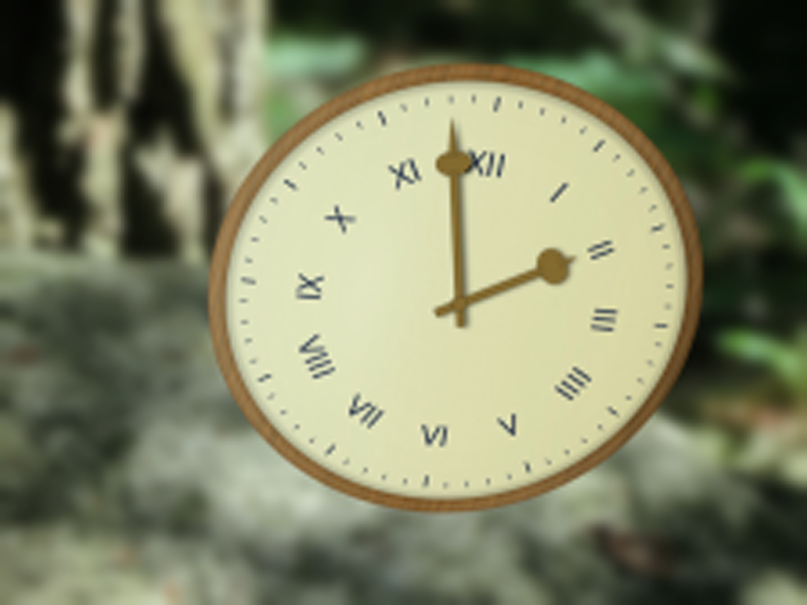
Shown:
1 h 58 min
